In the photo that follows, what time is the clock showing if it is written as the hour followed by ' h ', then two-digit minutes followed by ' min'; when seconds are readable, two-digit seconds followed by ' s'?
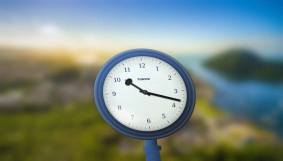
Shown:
10 h 18 min
